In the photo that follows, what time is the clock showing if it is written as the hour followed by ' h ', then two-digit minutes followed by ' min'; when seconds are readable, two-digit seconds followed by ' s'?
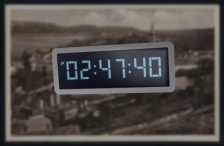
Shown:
2 h 47 min 40 s
